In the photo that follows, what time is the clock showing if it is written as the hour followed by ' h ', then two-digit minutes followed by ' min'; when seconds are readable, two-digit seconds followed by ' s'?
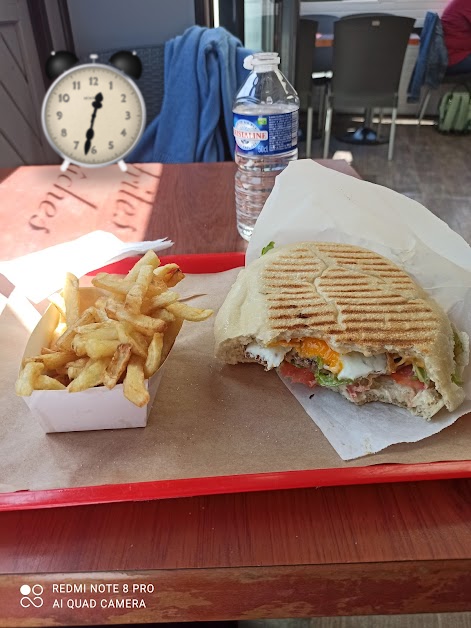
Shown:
12 h 32 min
